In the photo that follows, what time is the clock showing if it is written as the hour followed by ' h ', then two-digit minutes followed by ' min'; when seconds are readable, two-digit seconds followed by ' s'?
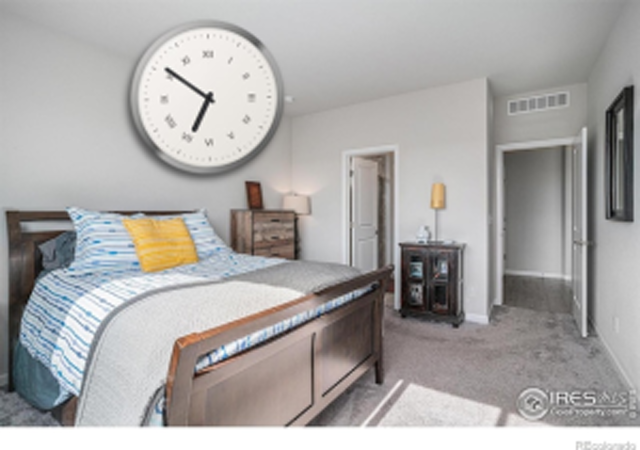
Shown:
6 h 51 min
